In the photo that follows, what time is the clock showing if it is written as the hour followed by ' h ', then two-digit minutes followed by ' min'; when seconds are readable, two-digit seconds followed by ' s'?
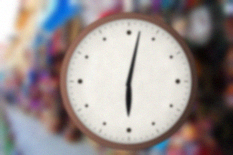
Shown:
6 h 02 min
